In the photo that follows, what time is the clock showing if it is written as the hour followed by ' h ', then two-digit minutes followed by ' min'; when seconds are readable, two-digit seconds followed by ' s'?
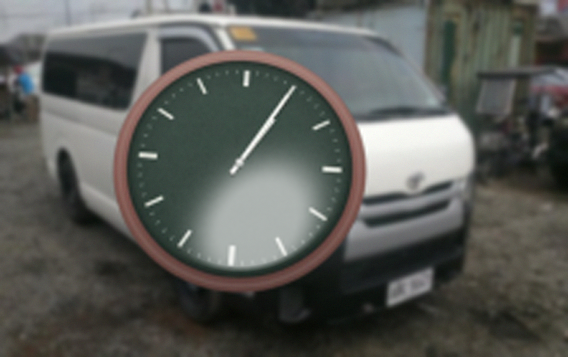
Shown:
1 h 05 min
